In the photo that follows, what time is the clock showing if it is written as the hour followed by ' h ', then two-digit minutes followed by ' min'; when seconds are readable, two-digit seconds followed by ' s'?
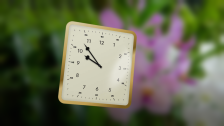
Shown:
9 h 53 min
